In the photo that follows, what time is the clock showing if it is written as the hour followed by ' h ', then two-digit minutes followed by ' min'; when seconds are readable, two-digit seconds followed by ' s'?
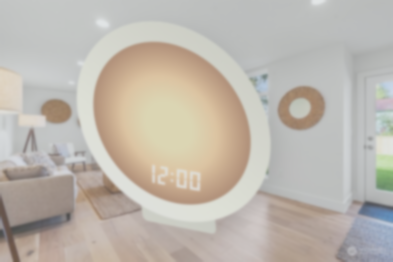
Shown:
12 h 00 min
